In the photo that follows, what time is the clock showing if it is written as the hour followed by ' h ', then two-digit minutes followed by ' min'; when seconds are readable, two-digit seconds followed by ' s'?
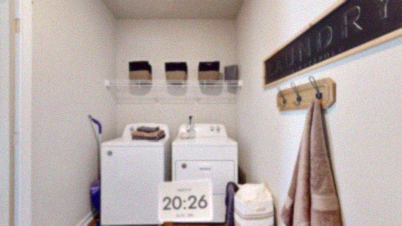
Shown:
20 h 26 min
